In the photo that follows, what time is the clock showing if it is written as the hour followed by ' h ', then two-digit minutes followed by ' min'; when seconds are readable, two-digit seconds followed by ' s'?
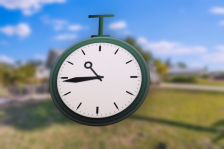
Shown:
10 h 44 min
